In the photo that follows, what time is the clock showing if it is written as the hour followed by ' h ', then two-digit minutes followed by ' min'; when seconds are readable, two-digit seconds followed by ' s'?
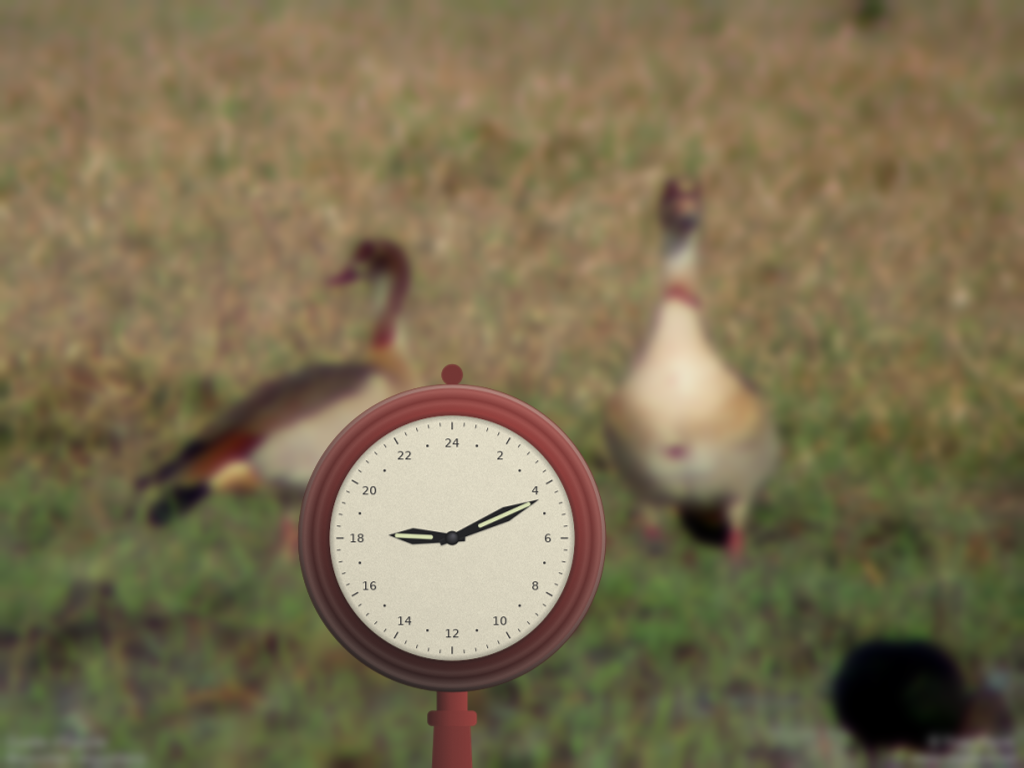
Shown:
18 h 11 min
